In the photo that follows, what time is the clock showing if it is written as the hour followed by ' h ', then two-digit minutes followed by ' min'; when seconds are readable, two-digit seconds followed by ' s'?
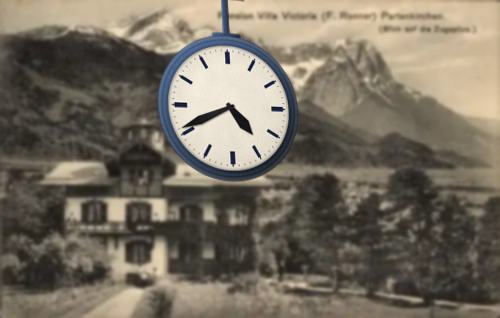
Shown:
4 h 41 min
